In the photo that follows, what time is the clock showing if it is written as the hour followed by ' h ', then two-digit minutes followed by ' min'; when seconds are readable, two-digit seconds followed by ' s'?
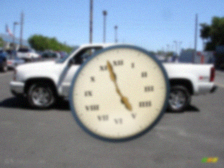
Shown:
4 h 57 min
